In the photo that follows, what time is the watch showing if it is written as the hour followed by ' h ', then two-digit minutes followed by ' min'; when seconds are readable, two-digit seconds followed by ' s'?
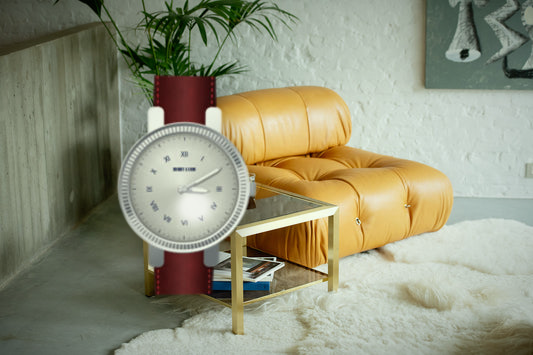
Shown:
3 h 10 min
